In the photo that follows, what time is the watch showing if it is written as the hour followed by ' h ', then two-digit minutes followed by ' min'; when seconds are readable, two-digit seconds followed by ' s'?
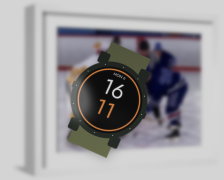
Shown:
16 h 11 min
